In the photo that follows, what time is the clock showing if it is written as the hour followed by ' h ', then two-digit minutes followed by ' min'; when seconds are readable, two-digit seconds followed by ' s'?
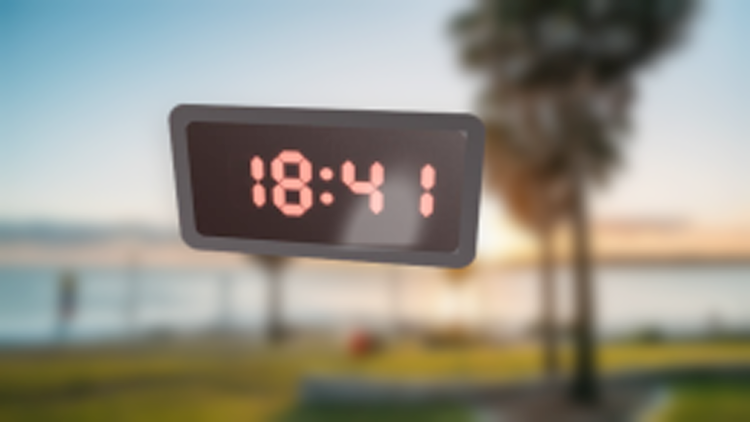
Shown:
18 h 41 min
